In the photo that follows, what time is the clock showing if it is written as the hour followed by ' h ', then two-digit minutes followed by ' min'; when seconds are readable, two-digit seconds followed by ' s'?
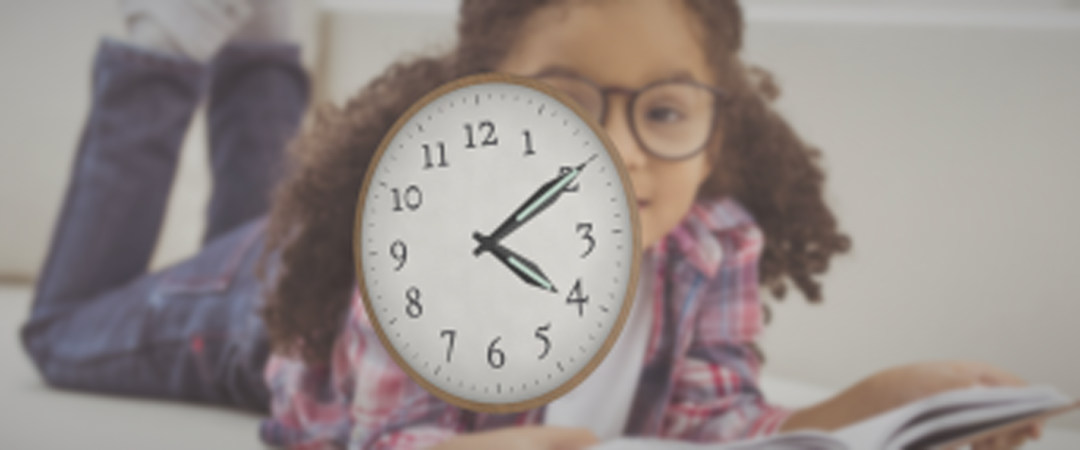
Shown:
4 h 10 min
